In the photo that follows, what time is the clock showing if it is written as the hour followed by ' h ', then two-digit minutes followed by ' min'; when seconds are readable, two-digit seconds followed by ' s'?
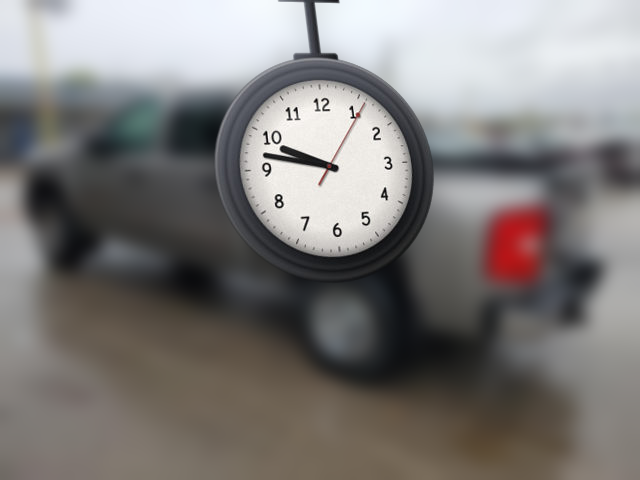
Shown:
9 h 47 min 06 s
